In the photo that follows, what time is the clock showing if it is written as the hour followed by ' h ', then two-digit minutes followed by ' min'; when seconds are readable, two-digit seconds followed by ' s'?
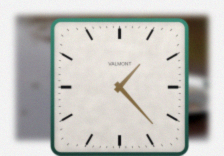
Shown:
1 h 23 min
